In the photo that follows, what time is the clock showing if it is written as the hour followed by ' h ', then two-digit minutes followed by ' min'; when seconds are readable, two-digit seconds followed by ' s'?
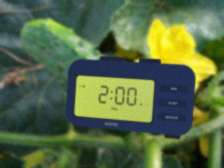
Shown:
2 h 00 min
